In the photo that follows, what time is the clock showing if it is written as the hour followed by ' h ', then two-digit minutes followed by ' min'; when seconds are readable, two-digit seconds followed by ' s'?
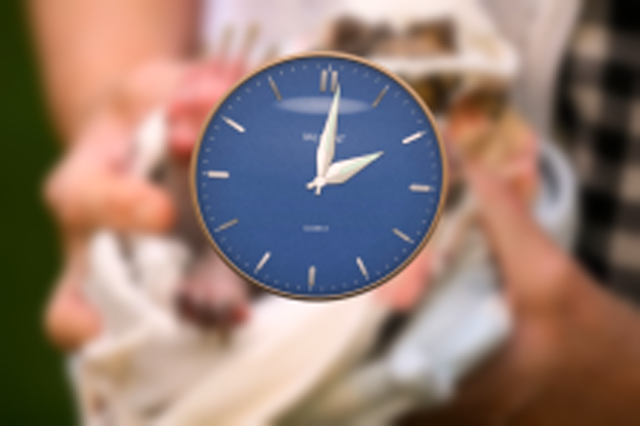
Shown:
2 h 01 min
